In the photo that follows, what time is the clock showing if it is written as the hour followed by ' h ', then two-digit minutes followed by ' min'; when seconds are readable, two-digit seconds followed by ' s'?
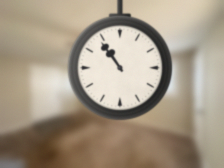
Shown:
10 h 54 min
